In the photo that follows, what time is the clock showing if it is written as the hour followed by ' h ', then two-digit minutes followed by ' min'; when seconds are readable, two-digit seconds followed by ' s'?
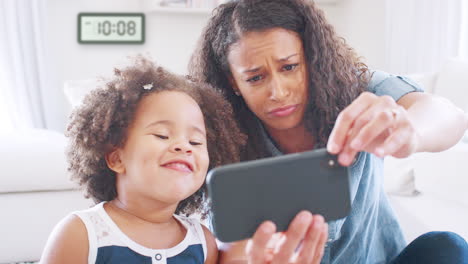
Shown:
10 h 08 min
